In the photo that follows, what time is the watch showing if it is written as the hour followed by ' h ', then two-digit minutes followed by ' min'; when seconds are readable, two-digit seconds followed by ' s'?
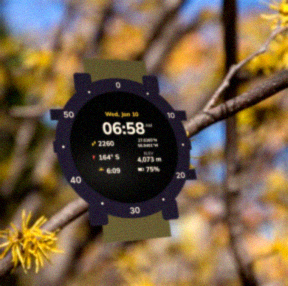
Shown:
6 h 58 min
